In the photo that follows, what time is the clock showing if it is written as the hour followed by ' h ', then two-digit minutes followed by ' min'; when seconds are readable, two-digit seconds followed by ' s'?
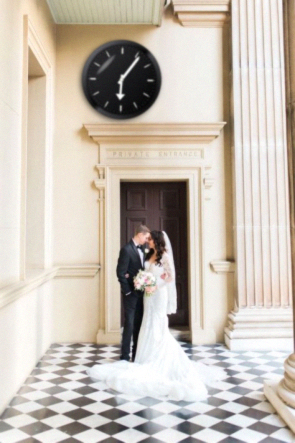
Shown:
6 h 06 min
